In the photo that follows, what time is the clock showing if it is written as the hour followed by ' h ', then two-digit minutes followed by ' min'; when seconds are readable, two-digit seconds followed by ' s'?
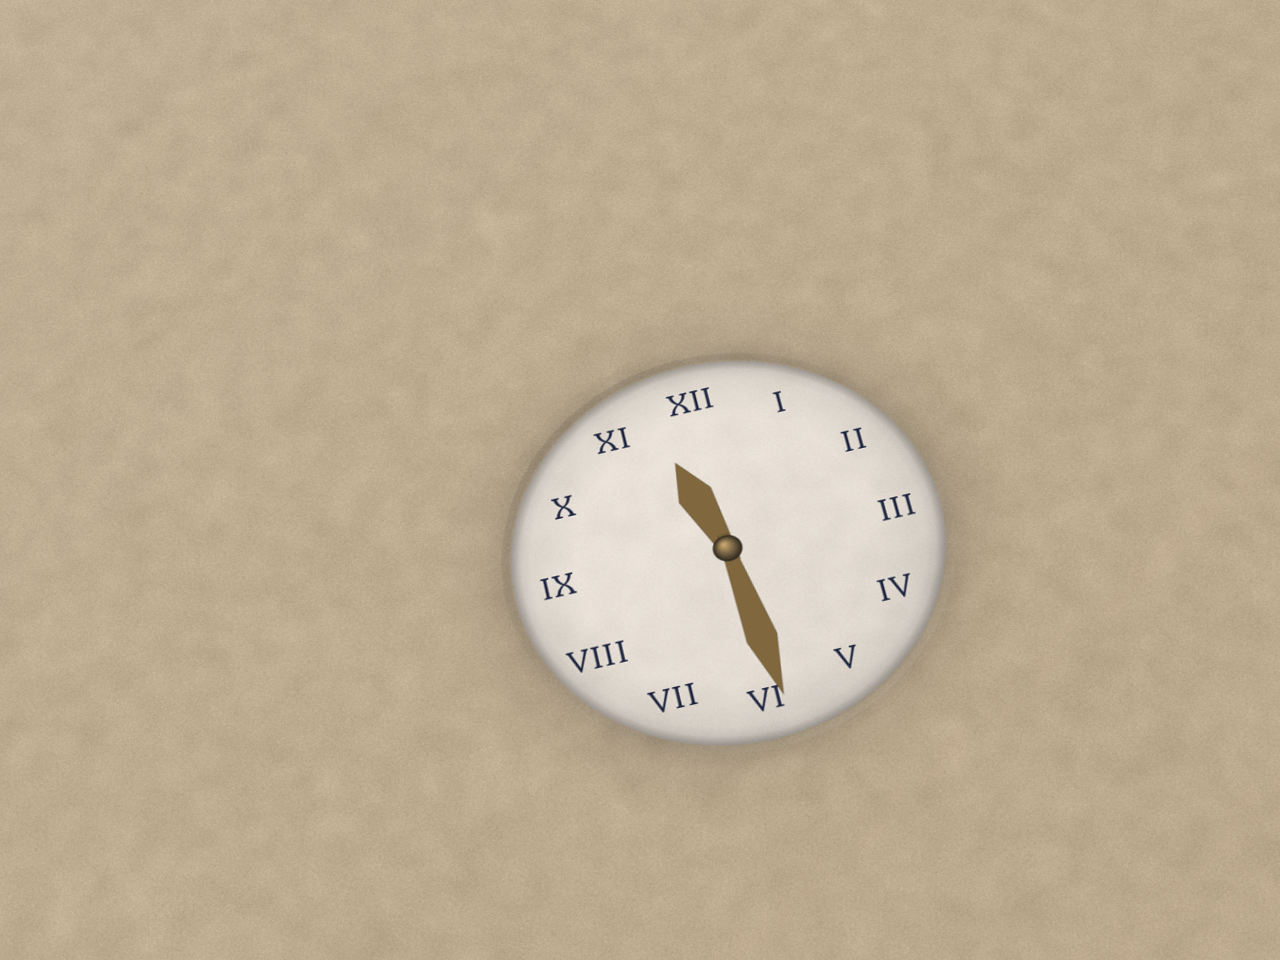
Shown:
11 h 29 min
